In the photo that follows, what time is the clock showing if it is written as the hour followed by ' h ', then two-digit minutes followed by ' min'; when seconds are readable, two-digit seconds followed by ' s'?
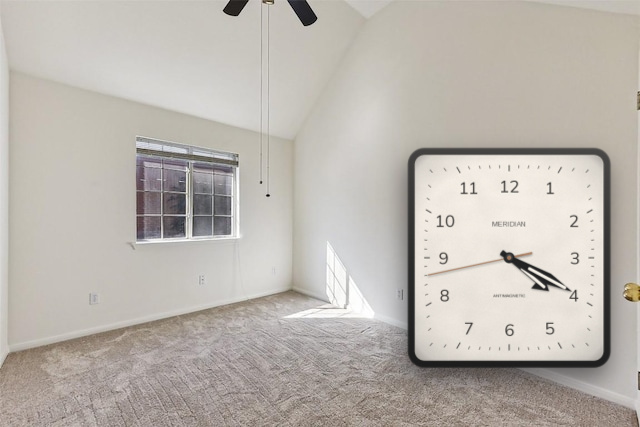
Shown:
4 h 19 min 43 s
